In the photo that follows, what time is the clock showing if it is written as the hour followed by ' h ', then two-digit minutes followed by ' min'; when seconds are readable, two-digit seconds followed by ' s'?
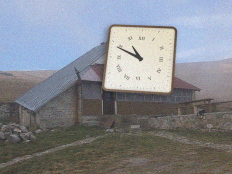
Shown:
10 h 49 min
